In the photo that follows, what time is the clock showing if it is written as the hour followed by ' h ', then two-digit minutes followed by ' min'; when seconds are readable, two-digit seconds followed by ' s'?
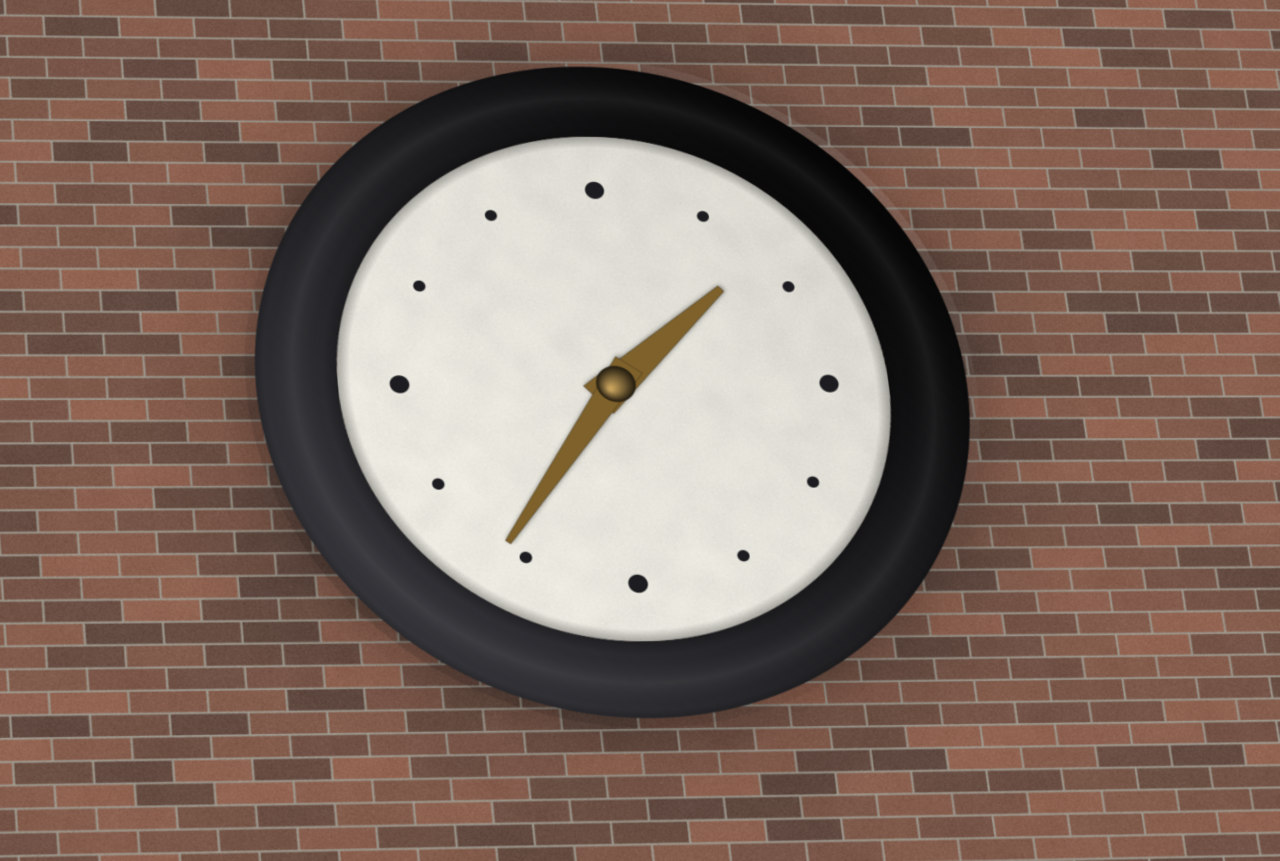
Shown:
1 h 36 min
